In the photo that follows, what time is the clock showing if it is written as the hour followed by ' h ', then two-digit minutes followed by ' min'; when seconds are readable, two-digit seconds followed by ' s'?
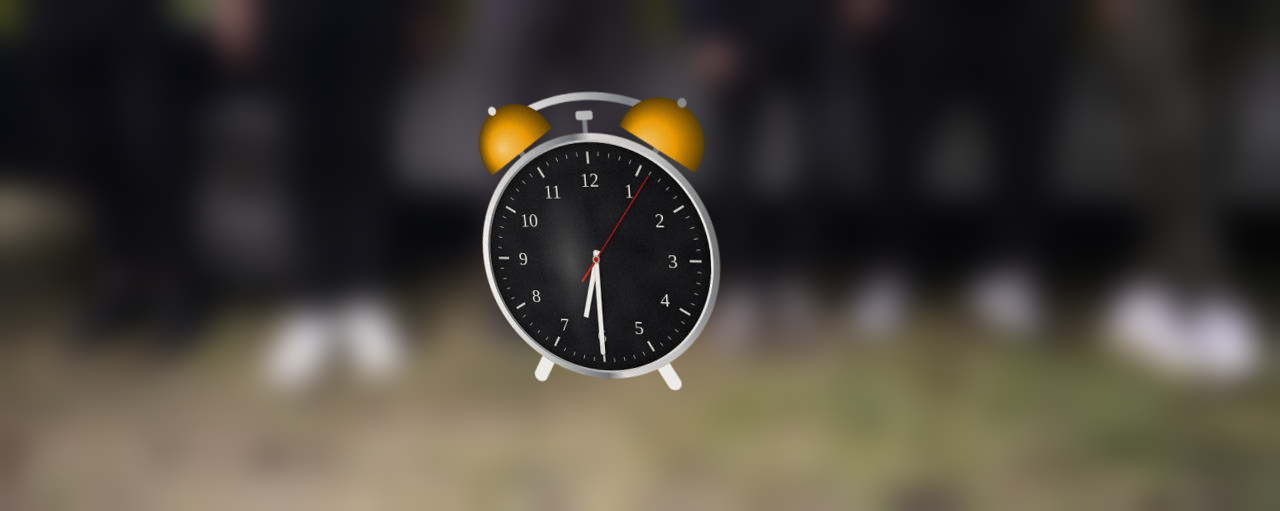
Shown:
6 h 30 min 06 s
